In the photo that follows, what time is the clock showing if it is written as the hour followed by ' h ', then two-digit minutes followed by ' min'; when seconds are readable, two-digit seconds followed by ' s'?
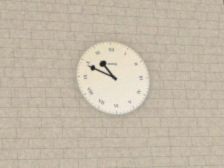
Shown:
10 h 49 min
